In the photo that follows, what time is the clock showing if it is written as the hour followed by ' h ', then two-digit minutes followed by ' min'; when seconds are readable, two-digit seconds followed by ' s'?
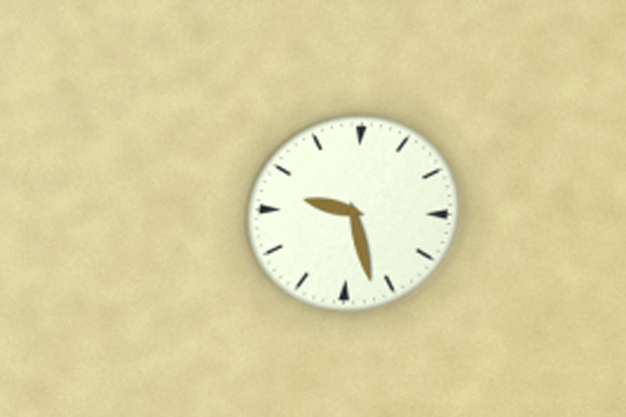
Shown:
9 h 27 min
